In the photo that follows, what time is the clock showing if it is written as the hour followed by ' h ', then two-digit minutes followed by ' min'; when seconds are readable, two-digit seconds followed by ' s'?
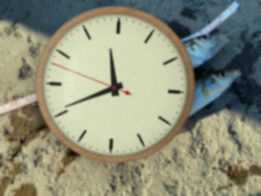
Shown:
11 h 40 min 48 s
